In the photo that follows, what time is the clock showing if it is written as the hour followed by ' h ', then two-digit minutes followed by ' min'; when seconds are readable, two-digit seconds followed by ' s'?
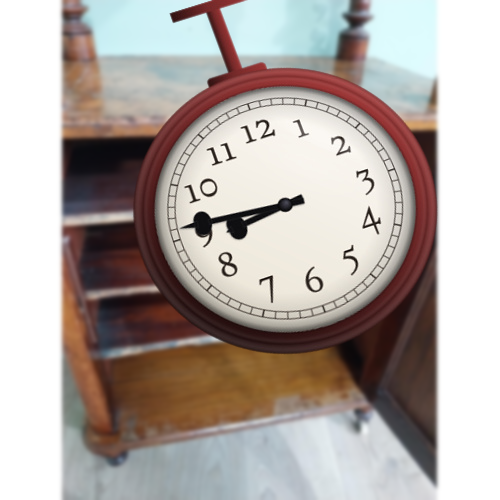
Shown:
8 h 46 min
